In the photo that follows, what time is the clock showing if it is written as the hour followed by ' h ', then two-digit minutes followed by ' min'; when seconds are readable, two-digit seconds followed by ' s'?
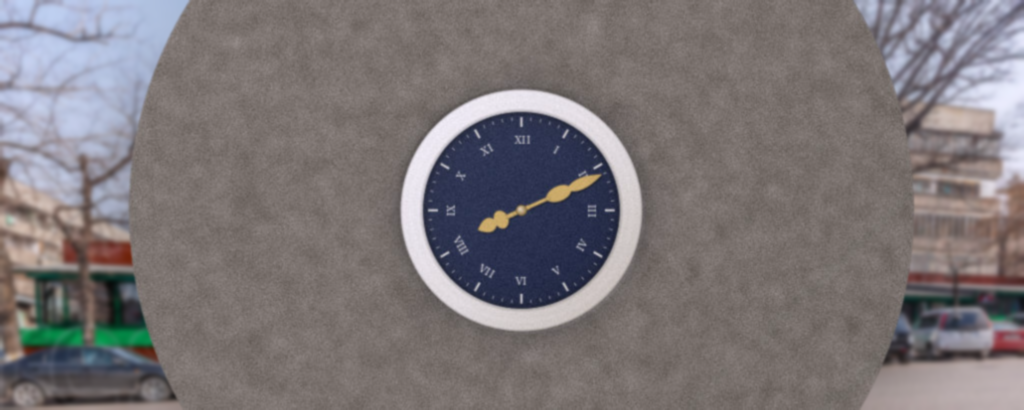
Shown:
8 h 11 min
